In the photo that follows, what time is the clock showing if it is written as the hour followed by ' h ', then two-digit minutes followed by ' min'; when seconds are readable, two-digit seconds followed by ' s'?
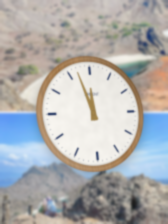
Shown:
11 h 57 min
